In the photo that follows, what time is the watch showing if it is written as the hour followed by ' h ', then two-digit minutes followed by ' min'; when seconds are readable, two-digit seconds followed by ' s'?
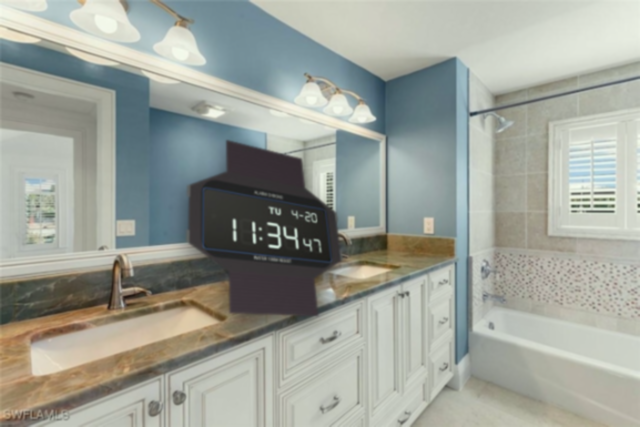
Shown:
11 h 34 min 47 s
